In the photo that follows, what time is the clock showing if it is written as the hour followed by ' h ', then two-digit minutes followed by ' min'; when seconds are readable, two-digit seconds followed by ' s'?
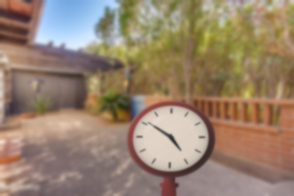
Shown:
4 h 51 min
